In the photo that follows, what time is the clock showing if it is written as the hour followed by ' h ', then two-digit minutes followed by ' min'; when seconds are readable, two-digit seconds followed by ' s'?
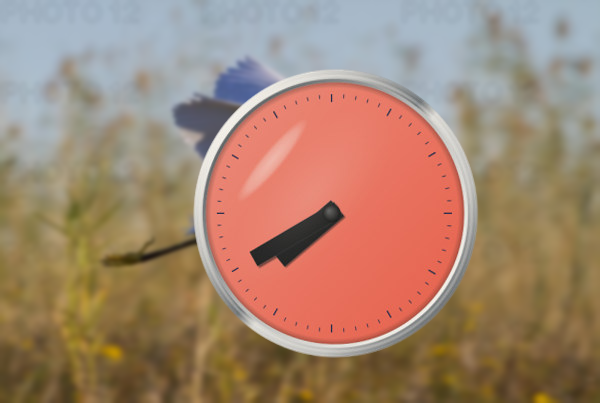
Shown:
7 h 40 min
